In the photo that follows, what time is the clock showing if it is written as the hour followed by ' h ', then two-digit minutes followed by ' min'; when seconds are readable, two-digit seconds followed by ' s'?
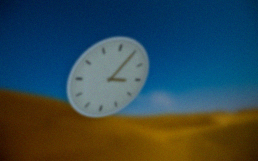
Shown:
3 h 05 min
